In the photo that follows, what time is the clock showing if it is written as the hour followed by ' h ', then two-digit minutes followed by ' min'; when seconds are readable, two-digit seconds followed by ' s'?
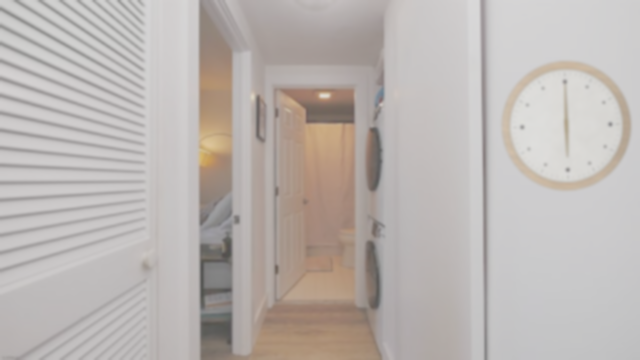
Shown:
6 h 00 min
